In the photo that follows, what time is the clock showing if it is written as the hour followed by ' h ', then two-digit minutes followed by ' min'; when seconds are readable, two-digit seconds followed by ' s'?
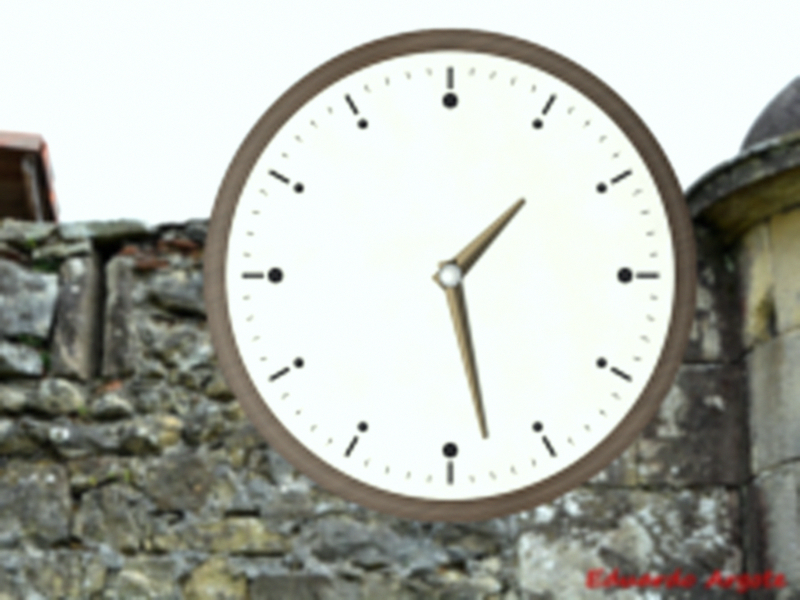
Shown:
1 h 28 min
